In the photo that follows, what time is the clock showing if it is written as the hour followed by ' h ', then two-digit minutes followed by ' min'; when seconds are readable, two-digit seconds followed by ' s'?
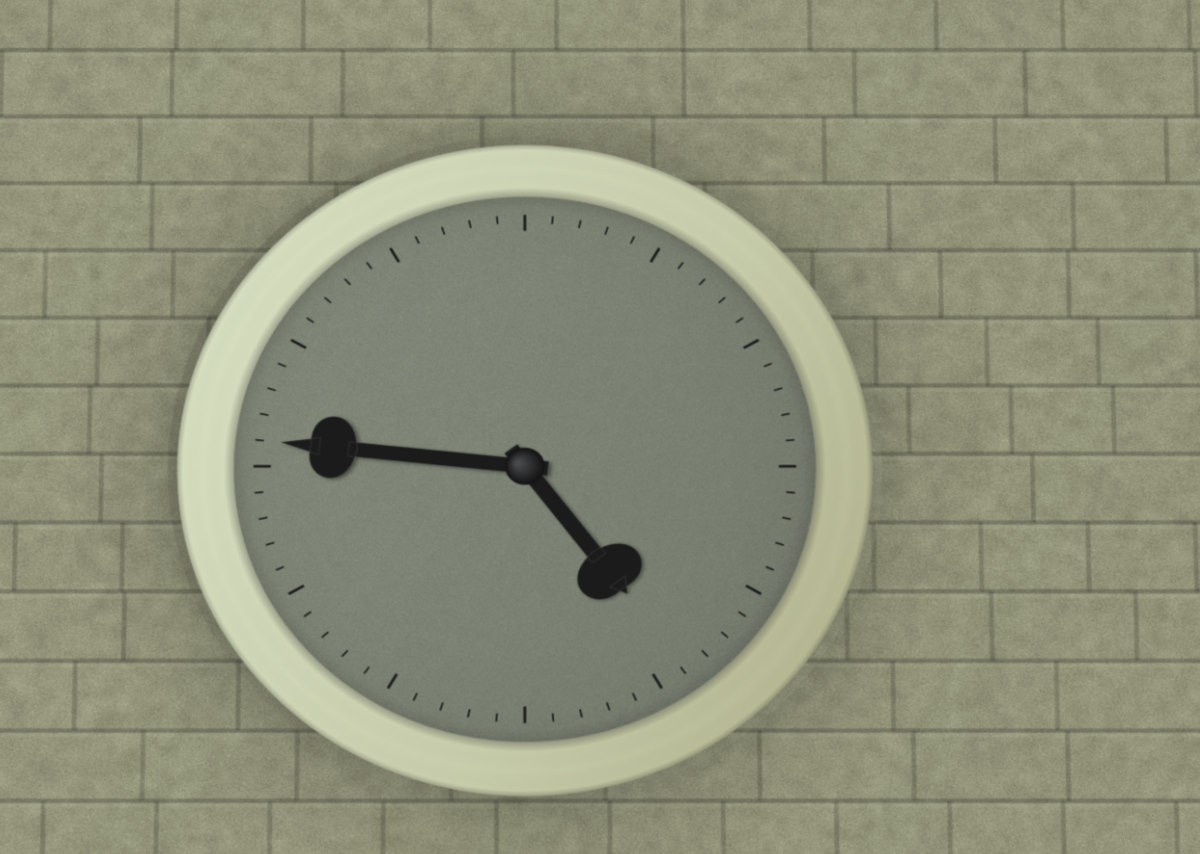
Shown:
4 h 46 min
